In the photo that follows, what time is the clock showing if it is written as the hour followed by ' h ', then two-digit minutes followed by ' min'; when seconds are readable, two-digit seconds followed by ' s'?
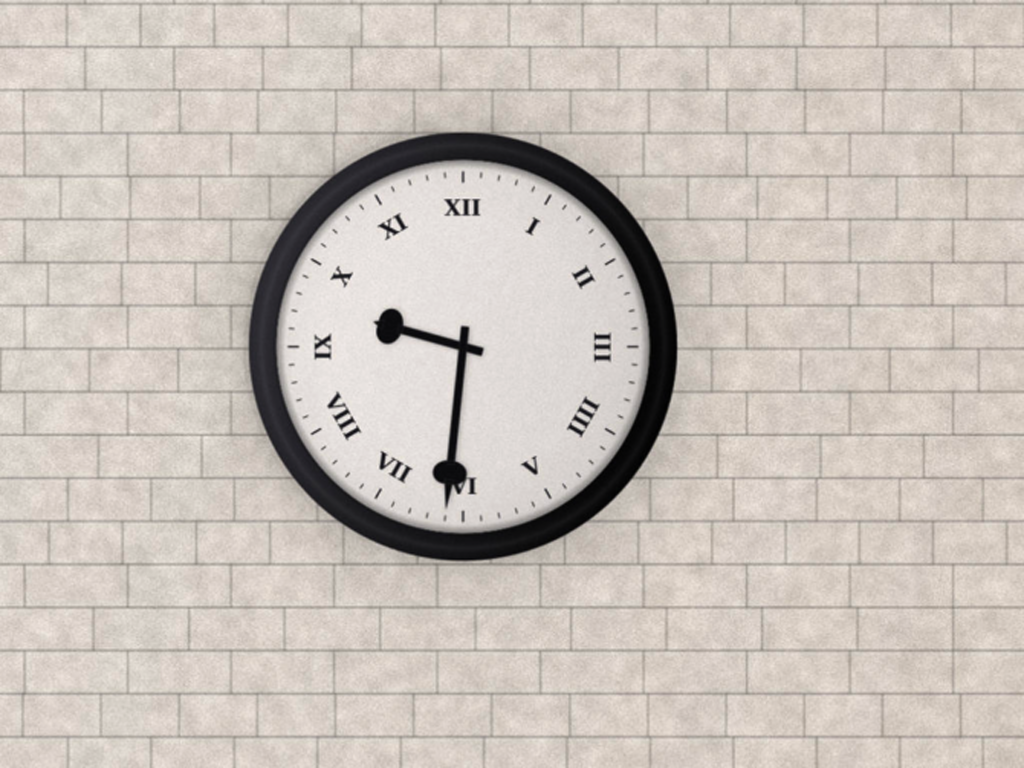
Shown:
9 h 31 min
